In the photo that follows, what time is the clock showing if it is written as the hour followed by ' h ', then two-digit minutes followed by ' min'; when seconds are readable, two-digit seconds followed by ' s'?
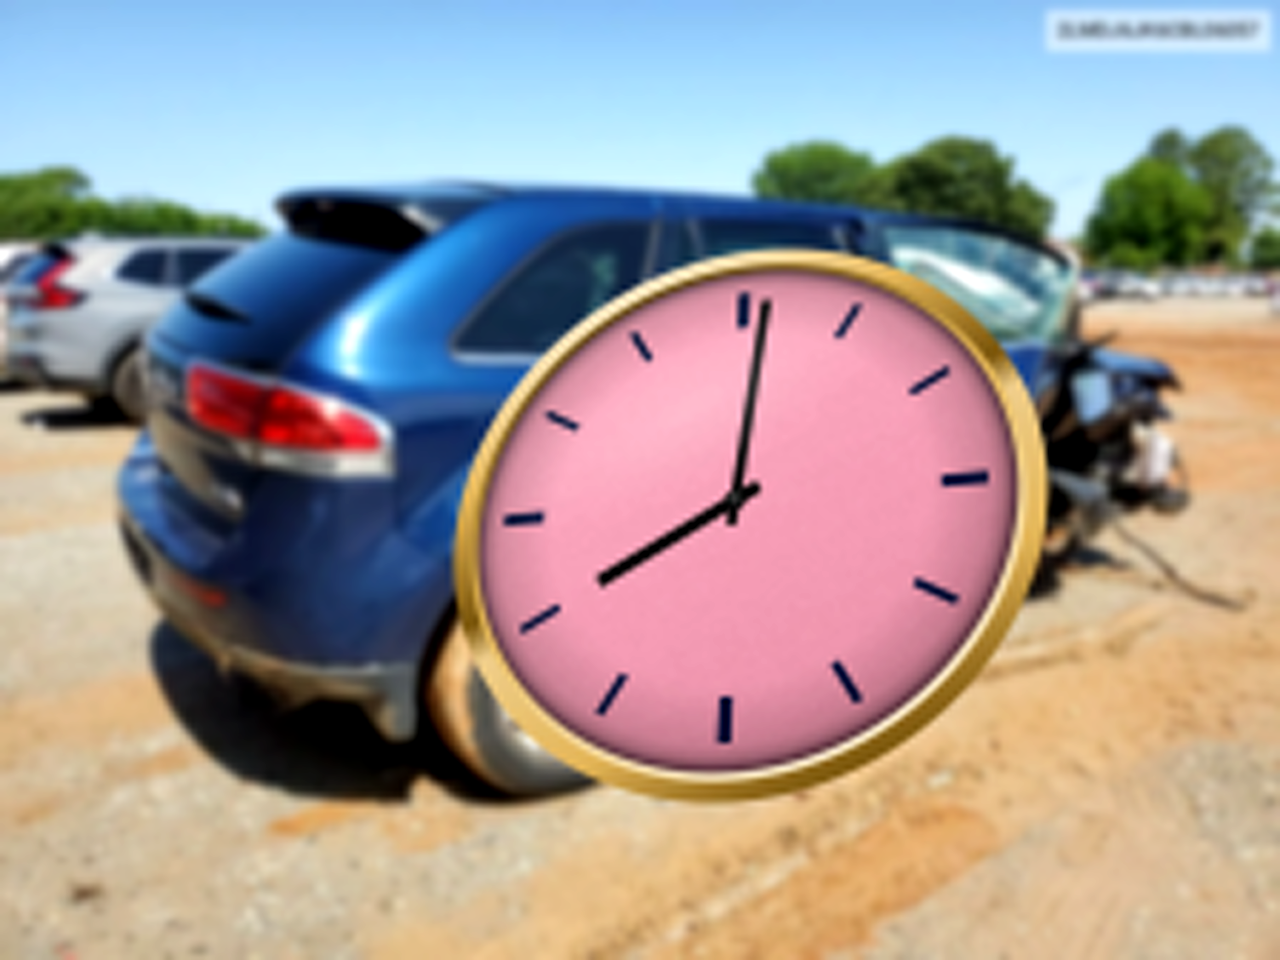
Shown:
8 h 01 min
